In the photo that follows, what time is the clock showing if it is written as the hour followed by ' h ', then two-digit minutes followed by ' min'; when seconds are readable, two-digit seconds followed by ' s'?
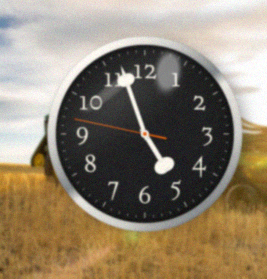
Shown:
4 h 56 min 47 s
